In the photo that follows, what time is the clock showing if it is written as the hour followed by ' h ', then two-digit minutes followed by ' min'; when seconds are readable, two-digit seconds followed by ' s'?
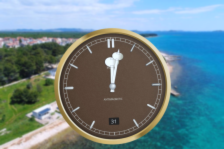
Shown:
12 h 02 min
